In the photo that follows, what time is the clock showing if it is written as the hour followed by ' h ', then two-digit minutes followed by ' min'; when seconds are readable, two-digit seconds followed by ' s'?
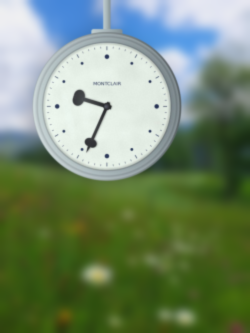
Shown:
9 h 34 min
